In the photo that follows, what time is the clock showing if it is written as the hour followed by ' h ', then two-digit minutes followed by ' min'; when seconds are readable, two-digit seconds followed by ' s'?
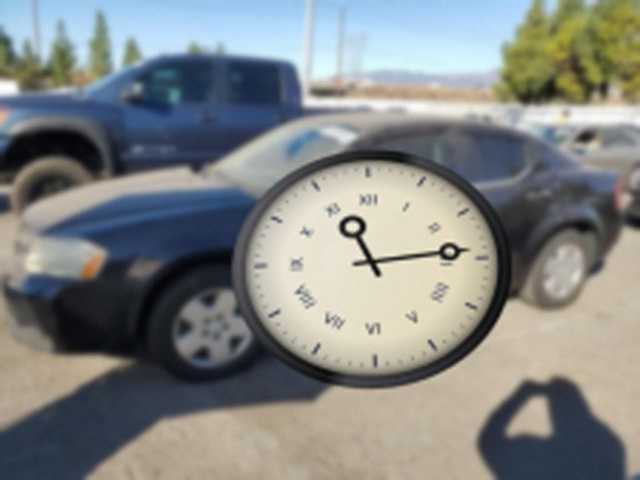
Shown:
11 h 14 min
